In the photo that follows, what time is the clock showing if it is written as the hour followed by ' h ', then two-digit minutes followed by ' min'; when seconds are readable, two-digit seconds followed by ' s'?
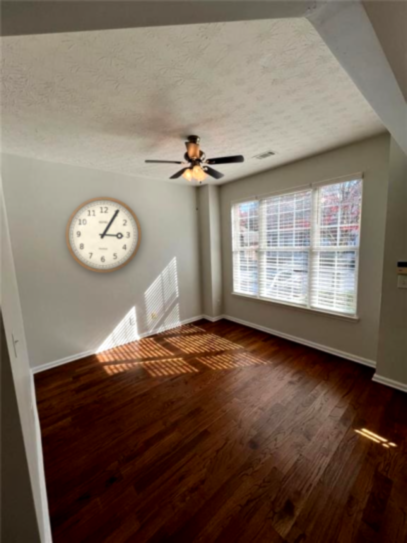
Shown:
3 h 05 min
